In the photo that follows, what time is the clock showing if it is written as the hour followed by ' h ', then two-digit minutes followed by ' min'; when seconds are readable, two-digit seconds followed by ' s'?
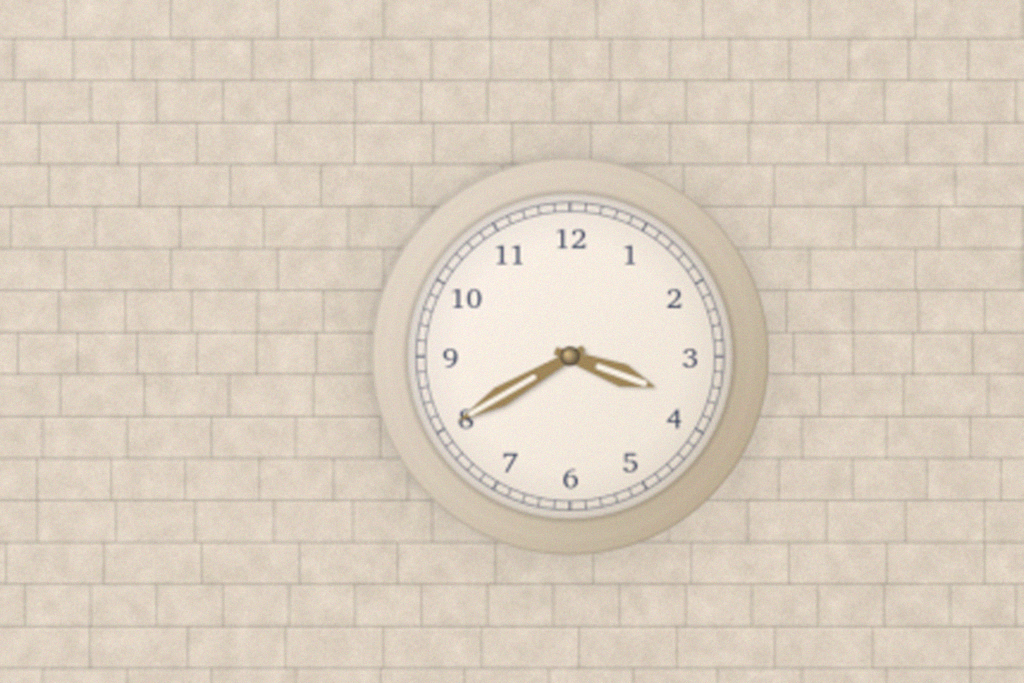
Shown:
3 h 40 min
